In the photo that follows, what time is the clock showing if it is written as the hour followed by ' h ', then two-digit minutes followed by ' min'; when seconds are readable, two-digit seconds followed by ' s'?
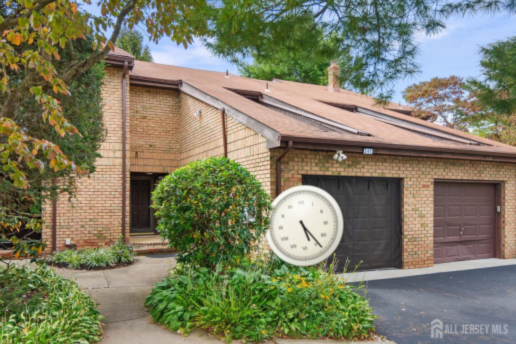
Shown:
5 h 24 min
